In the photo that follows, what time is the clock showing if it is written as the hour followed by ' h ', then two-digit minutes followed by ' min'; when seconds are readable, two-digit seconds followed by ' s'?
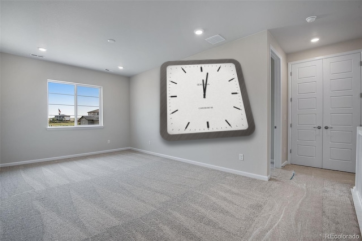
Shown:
12 h 02 min
